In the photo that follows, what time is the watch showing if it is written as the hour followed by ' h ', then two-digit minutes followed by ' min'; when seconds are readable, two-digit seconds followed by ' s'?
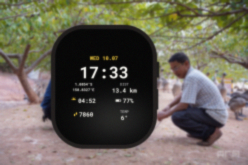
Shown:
17 h 33 min
